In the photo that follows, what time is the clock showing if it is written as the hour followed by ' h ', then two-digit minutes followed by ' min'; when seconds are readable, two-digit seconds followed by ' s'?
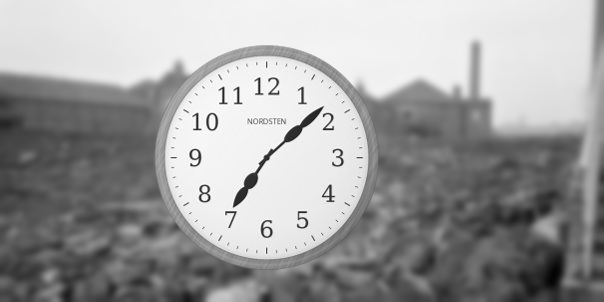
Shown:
7 h 08 min
